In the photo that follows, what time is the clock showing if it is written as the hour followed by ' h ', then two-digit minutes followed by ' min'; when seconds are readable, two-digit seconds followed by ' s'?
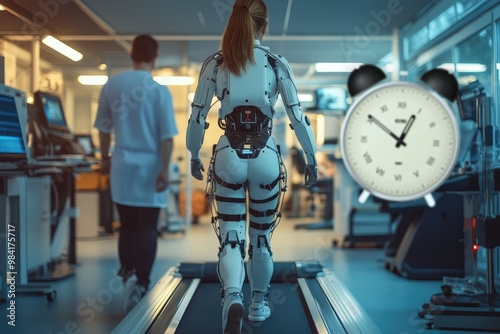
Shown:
12 h 51 min
